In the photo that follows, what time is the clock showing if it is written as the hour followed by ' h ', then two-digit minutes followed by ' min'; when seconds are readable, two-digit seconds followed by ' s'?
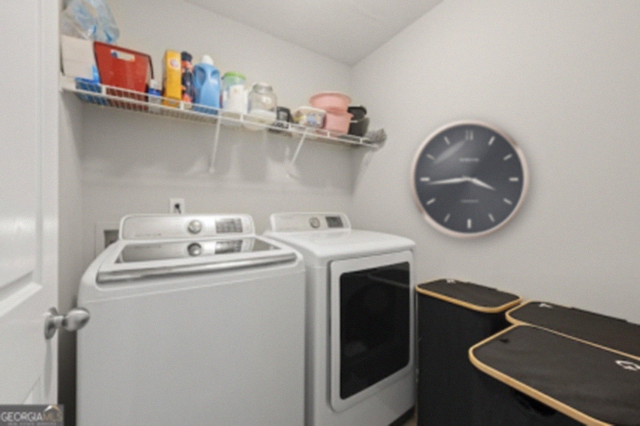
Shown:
3 h 44 min
